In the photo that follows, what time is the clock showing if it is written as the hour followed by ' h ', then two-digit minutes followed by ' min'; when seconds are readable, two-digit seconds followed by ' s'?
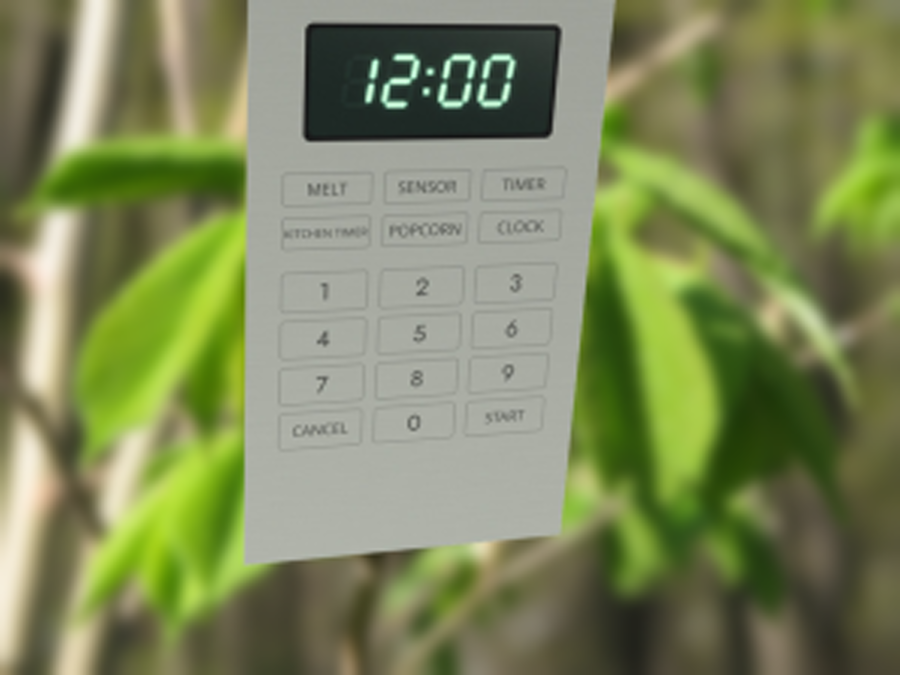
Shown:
12 h 00 min
